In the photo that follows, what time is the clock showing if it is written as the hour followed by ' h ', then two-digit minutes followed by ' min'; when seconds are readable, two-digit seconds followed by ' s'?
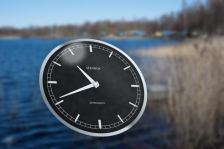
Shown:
10 h 41 min
